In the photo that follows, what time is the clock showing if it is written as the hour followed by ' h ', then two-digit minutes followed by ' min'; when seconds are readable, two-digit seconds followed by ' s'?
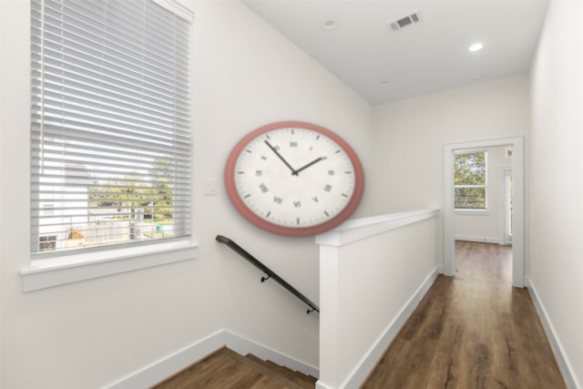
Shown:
1 h 54 min
